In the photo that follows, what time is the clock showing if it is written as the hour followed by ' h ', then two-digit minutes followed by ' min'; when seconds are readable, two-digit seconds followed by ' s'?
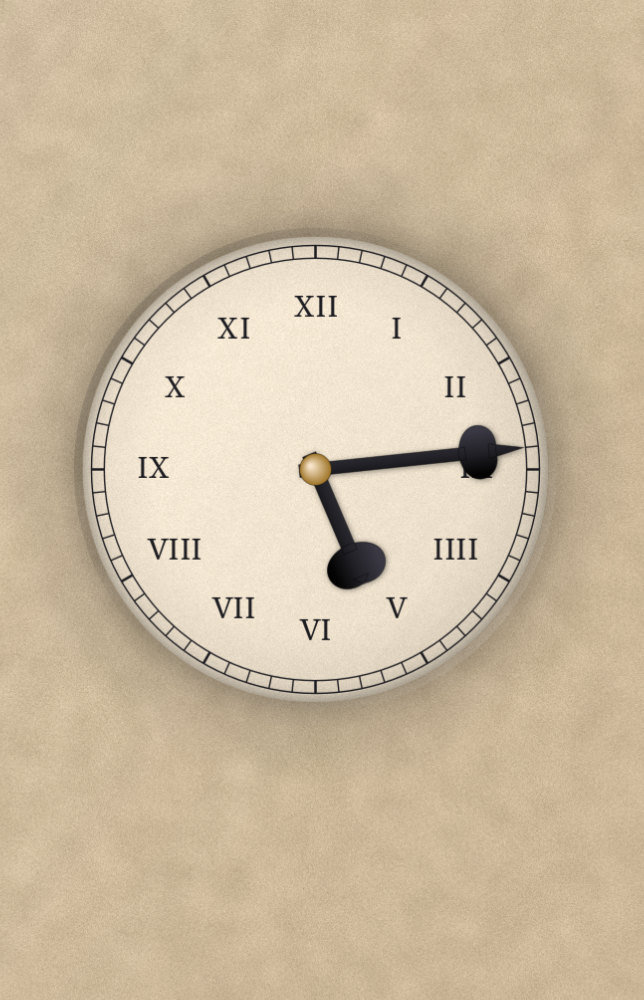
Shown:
5 h 14 min
